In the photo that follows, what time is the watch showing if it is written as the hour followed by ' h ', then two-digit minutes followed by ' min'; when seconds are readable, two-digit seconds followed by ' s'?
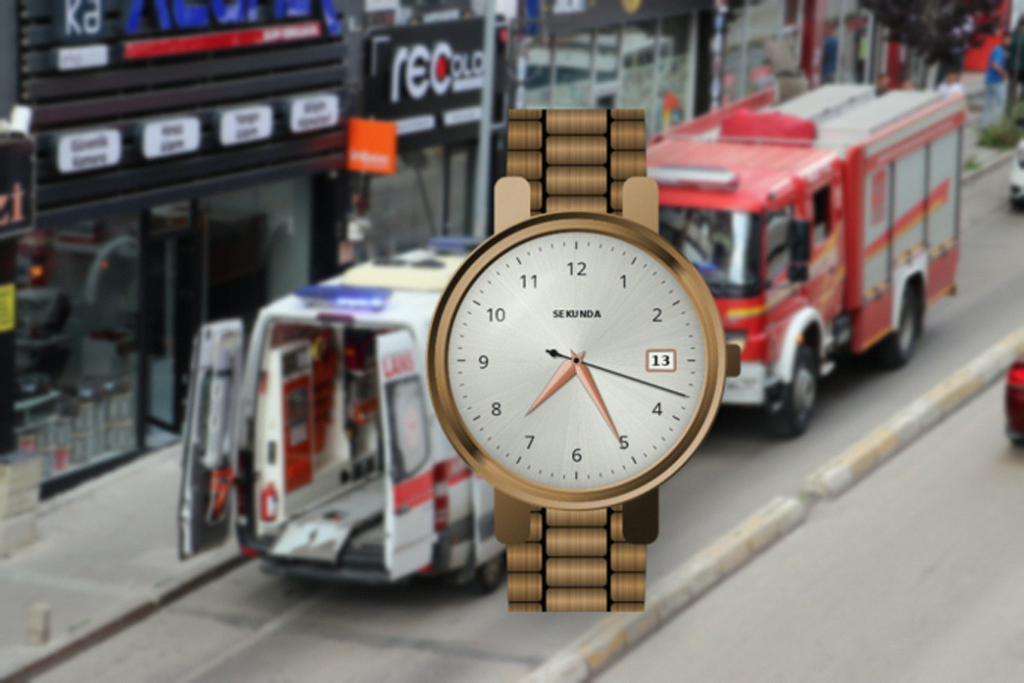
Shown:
7 h 25 min 18 s
